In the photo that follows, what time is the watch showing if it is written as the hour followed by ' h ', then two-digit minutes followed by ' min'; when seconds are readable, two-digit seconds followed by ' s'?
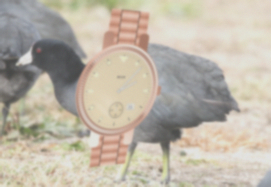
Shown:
2 h 07 min
